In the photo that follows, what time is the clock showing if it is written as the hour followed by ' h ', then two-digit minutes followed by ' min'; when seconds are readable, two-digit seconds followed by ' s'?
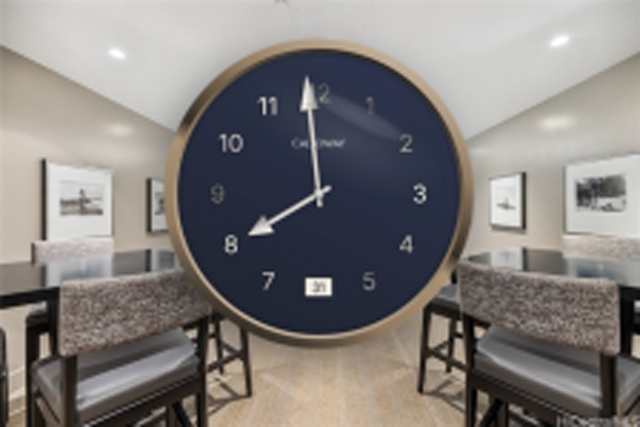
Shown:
7 h 59 min
